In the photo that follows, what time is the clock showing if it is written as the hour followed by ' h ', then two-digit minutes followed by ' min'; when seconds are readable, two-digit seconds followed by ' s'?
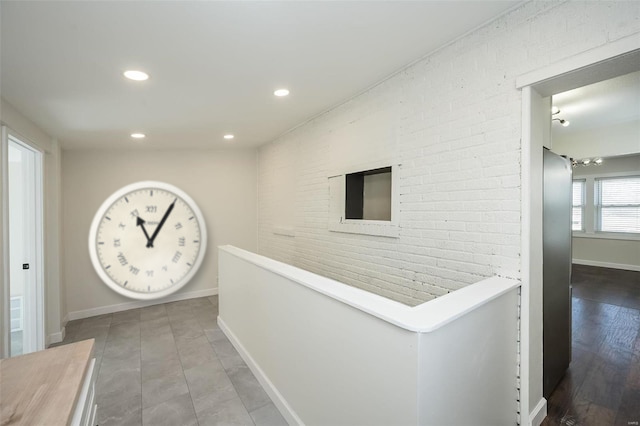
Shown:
11 h 05 min
